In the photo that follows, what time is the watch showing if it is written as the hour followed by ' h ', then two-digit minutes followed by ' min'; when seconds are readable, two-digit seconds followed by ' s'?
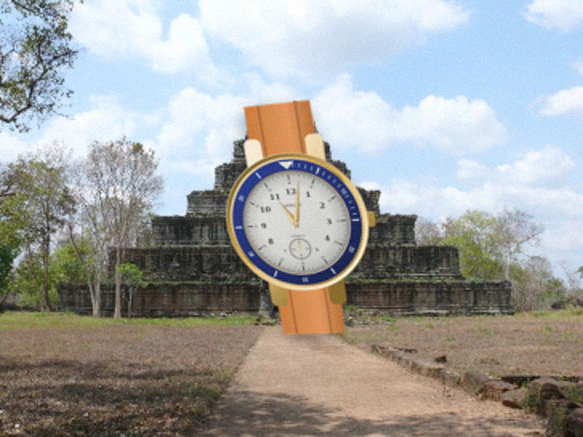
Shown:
11 h 02 min
